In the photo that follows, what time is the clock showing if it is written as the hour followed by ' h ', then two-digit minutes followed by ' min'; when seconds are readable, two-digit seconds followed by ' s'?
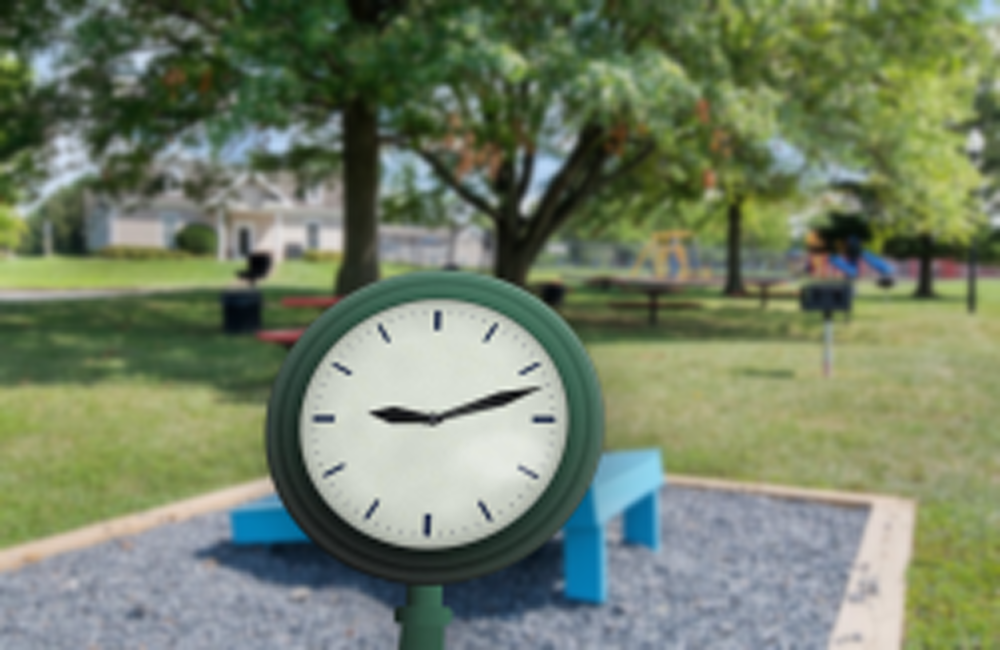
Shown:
9 h 12 min
